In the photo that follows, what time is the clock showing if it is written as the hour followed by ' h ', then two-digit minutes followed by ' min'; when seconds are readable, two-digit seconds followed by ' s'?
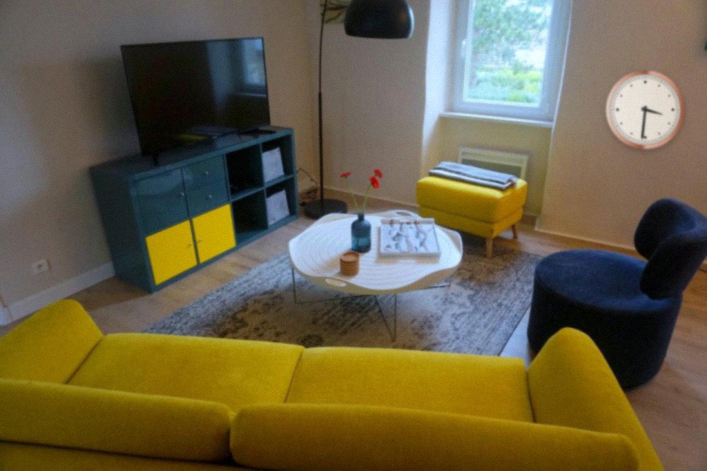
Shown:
3 h 31 min
